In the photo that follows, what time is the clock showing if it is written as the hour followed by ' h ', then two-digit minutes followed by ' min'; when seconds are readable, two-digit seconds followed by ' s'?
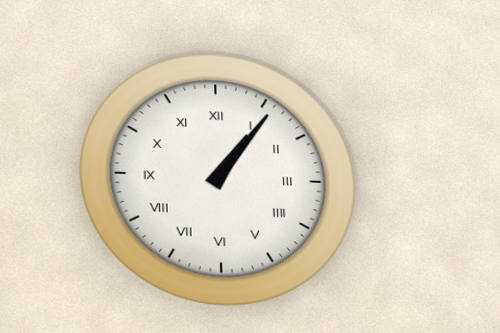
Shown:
1 h 06 min
